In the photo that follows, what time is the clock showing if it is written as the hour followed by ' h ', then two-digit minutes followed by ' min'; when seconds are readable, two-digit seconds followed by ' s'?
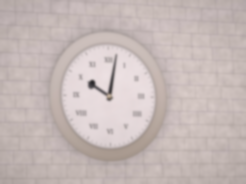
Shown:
10 h 02 min
